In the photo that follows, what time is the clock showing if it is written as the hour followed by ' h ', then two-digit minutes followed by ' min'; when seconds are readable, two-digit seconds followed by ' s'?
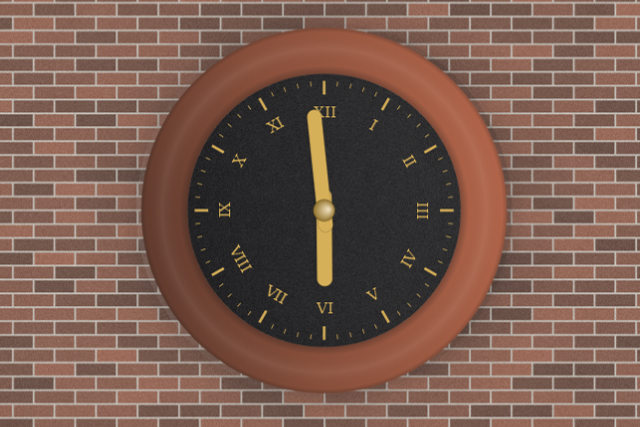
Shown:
5 h 59 min
